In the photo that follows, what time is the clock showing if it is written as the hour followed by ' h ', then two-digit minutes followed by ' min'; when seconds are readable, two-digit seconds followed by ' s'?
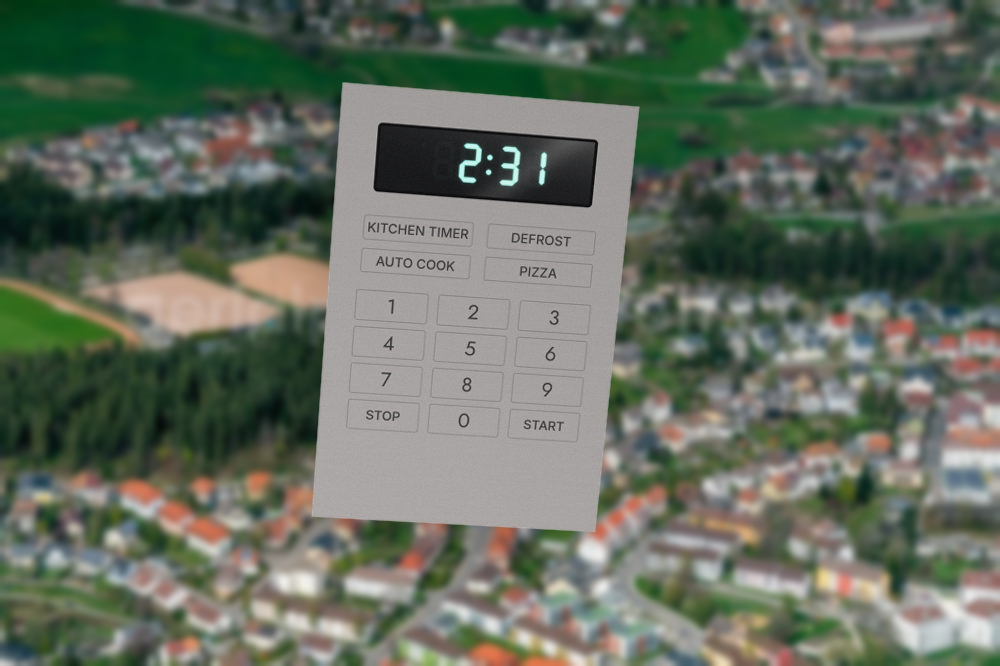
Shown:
2 h 31 min
